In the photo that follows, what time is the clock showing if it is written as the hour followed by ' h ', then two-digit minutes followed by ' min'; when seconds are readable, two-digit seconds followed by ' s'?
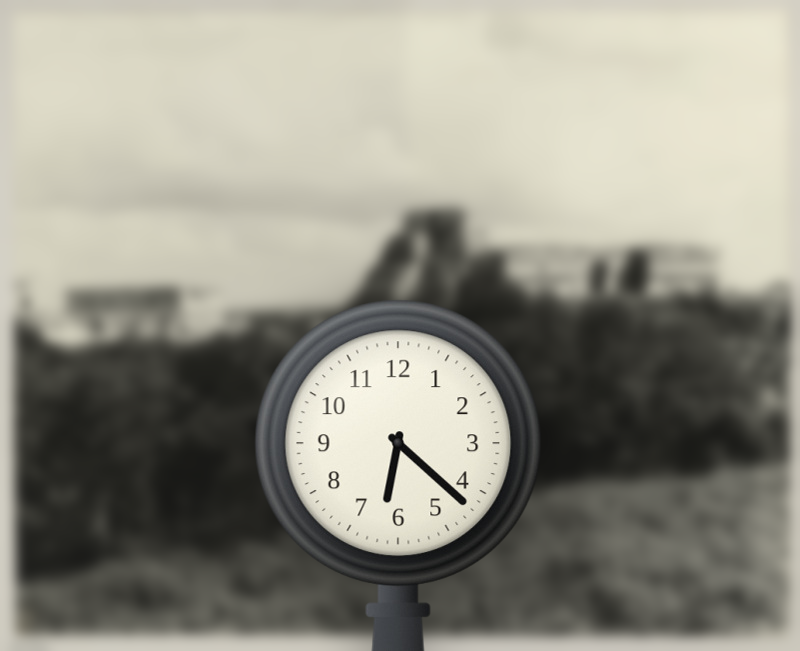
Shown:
6 h 22 min
